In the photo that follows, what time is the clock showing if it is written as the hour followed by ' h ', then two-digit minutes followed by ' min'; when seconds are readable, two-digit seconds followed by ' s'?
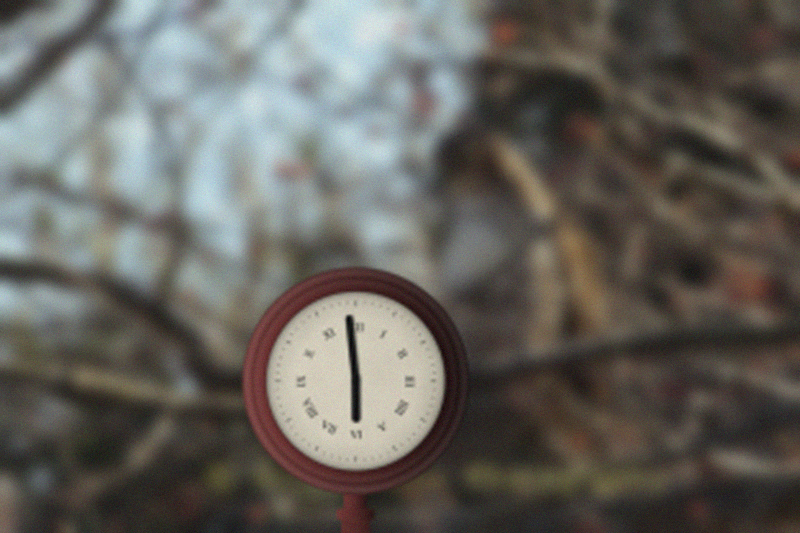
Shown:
5 h 59 min
